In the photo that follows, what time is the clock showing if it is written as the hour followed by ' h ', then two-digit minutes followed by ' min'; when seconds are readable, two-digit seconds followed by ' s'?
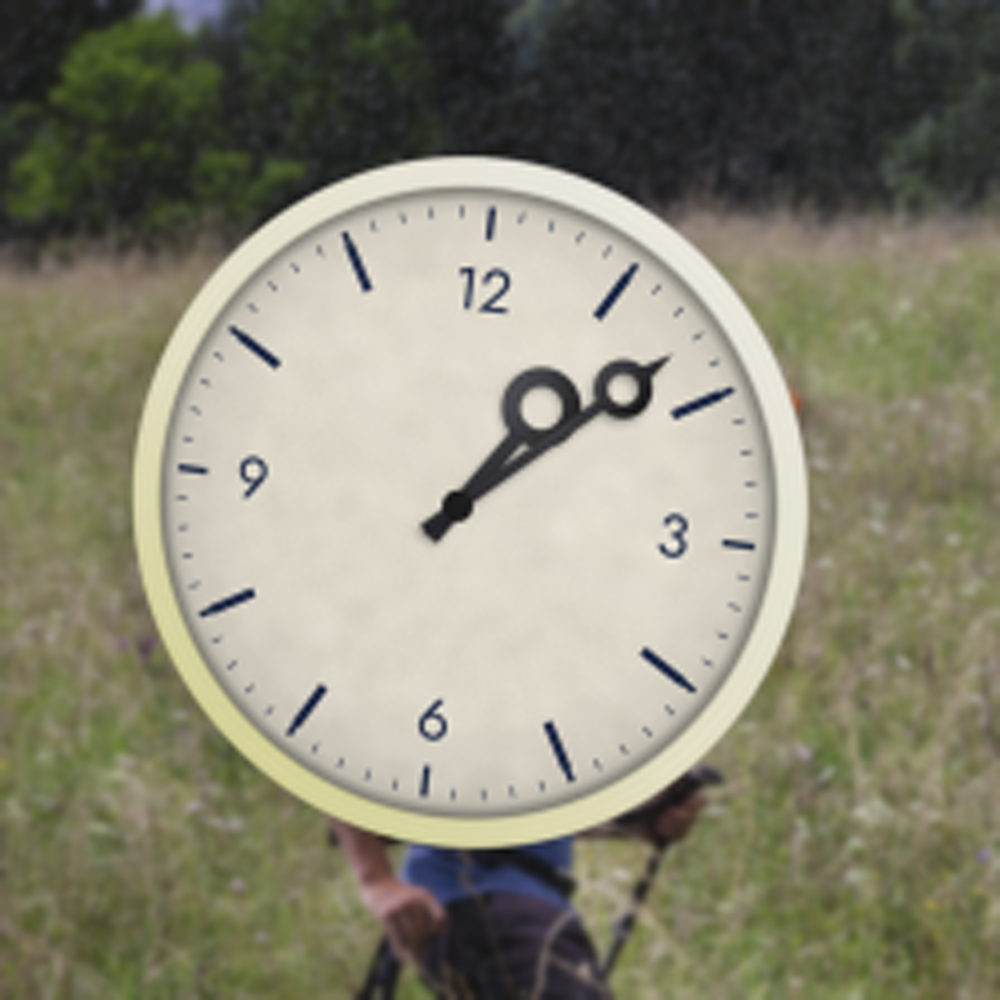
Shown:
1 h 08 min
